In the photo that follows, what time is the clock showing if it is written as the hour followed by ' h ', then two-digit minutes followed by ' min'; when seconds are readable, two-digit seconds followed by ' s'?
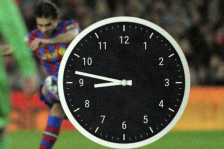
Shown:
8 h 47 min
